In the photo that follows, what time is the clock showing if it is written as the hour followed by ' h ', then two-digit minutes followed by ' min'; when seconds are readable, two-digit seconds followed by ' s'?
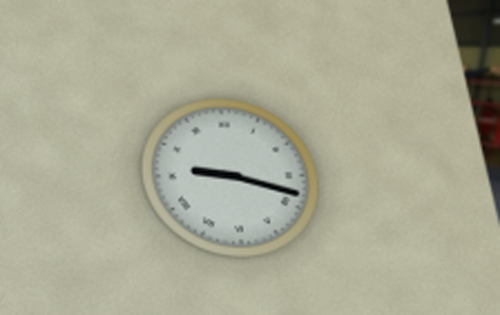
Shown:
9 h 18 min
